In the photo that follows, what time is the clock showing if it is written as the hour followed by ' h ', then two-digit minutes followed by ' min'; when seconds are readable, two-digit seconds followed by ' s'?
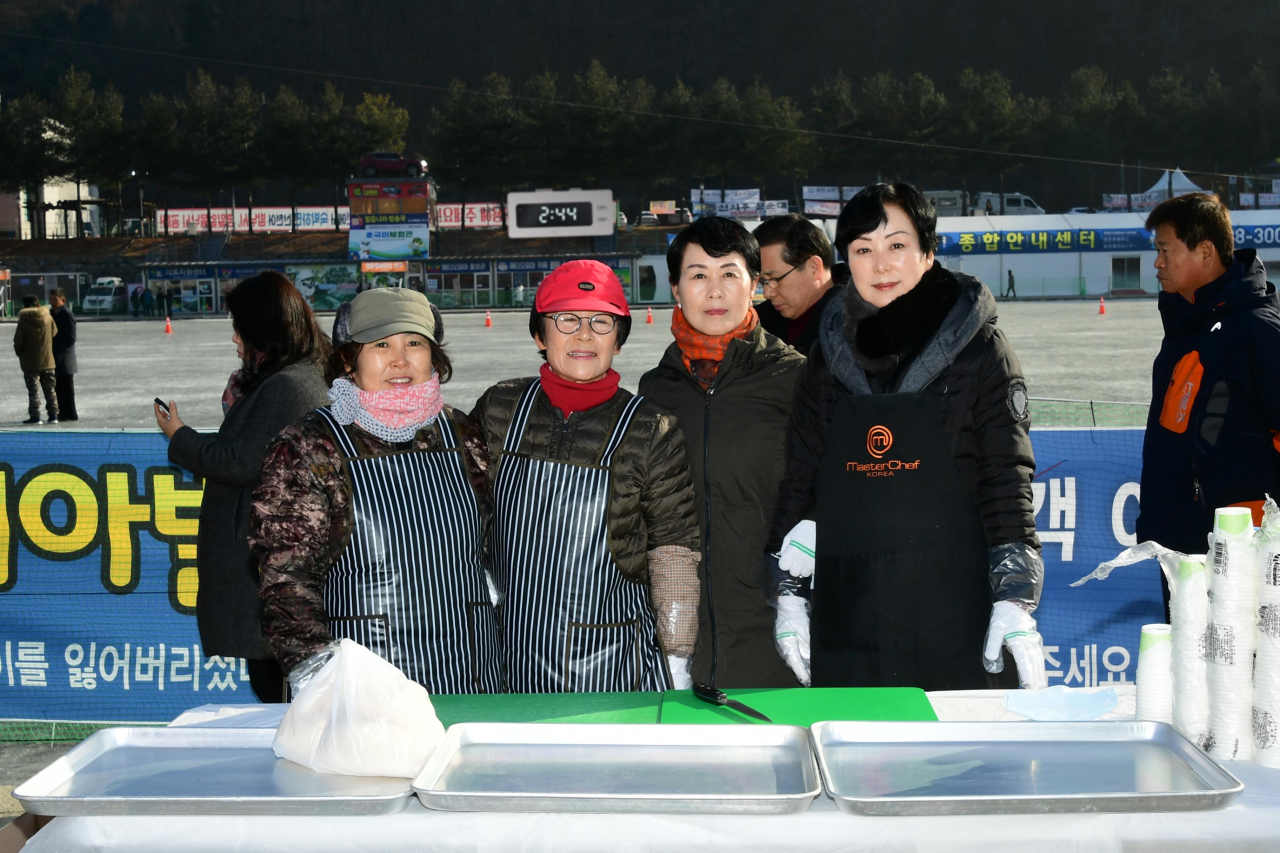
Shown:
2 h 44 min
